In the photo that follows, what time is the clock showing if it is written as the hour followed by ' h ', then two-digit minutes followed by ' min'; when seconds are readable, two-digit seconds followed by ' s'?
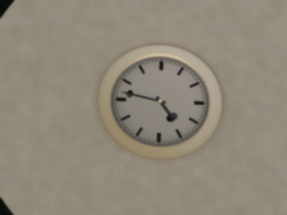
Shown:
4 h 47 min
